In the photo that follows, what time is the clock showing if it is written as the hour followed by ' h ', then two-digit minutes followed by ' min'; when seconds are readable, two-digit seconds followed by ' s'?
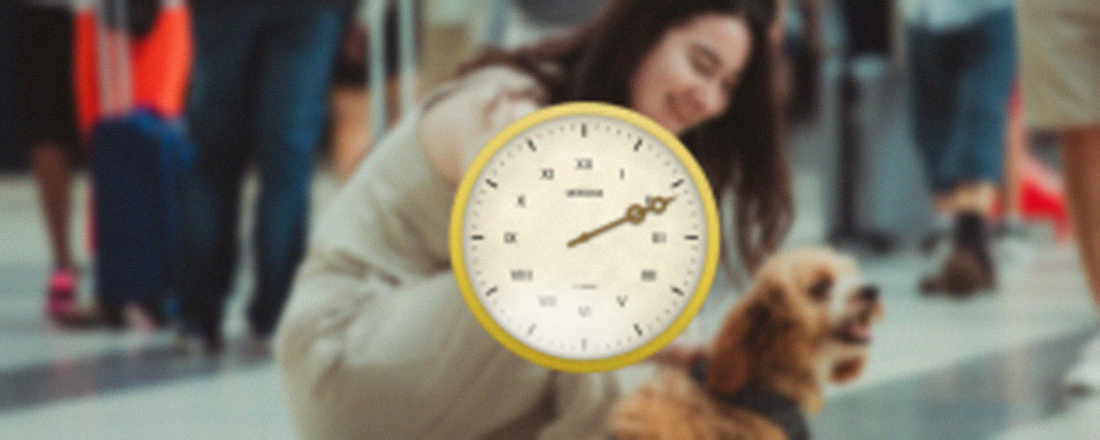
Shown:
2 h 11 min
